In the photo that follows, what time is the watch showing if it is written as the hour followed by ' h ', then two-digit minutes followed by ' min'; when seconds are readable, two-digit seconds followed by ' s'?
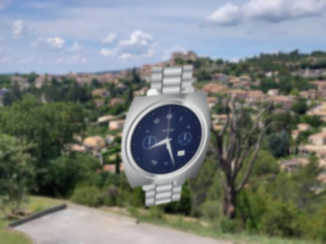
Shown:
8 h 27 min
